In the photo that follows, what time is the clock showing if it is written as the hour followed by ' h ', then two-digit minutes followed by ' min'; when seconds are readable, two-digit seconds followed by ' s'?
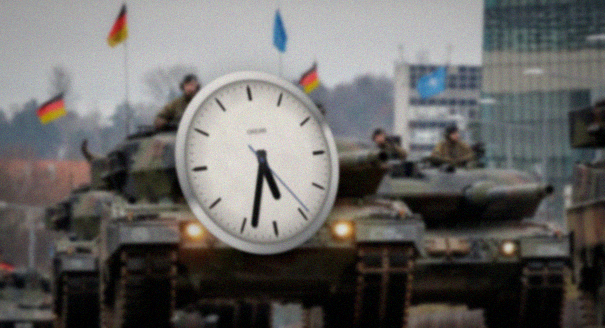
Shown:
5 h 33 min 24 s
